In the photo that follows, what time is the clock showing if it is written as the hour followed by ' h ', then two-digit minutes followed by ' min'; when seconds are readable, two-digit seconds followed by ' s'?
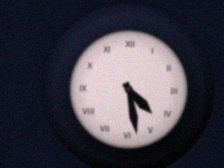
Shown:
4 h 28 min
